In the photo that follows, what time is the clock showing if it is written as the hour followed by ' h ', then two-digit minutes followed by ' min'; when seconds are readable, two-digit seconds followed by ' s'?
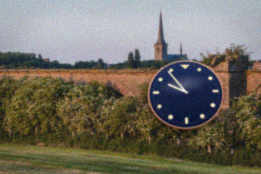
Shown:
9 h 54 min
